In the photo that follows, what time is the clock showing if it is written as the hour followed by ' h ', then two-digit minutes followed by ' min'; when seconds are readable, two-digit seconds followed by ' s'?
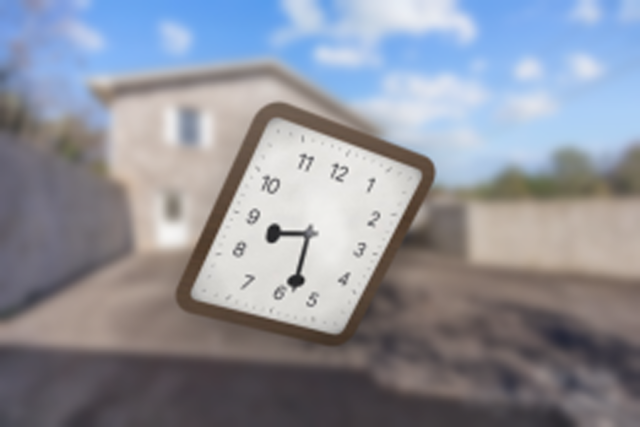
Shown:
8 h 28 min
